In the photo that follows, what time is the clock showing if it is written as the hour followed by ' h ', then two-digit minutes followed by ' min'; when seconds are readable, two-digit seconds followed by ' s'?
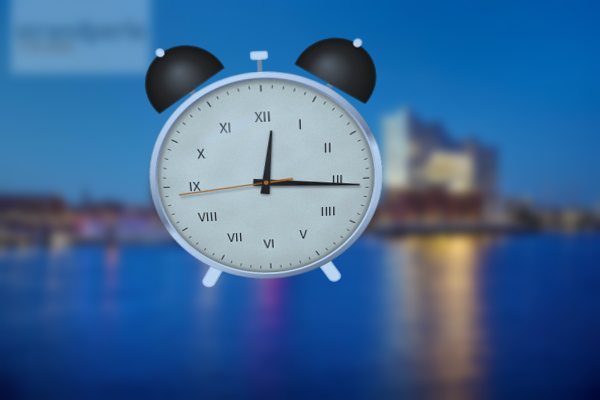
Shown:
12 h 15 min 44 s
